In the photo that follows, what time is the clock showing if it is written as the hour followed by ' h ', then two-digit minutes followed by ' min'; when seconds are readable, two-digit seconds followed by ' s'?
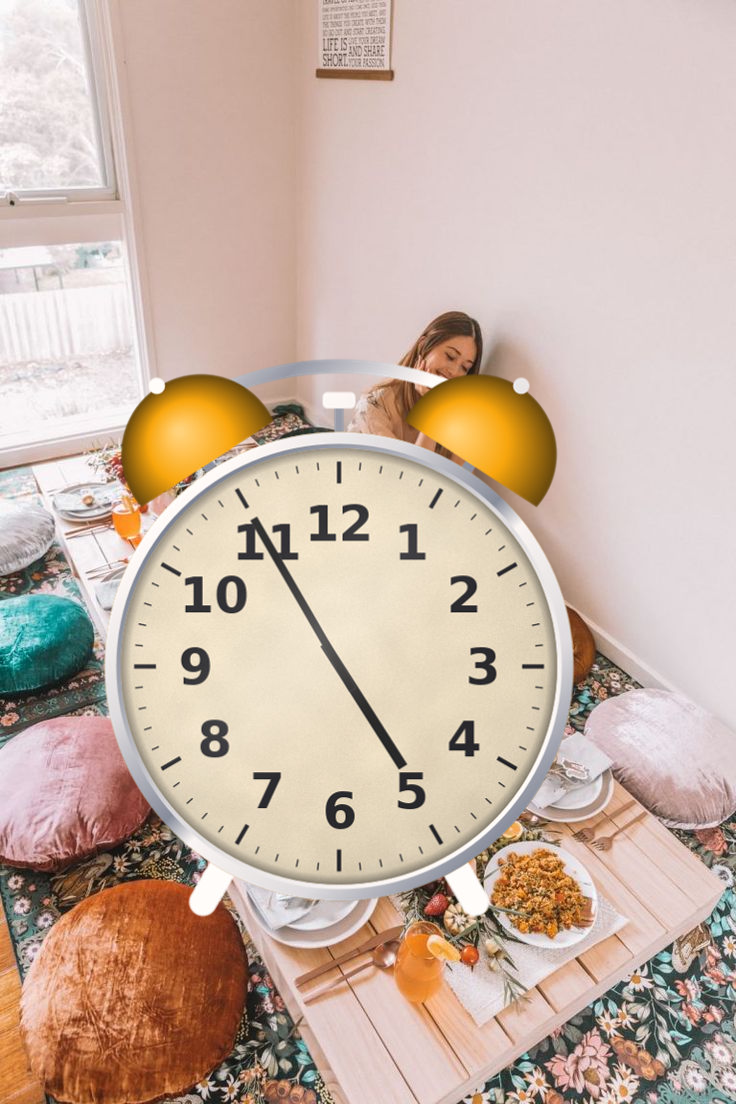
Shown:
4 h 55 min
